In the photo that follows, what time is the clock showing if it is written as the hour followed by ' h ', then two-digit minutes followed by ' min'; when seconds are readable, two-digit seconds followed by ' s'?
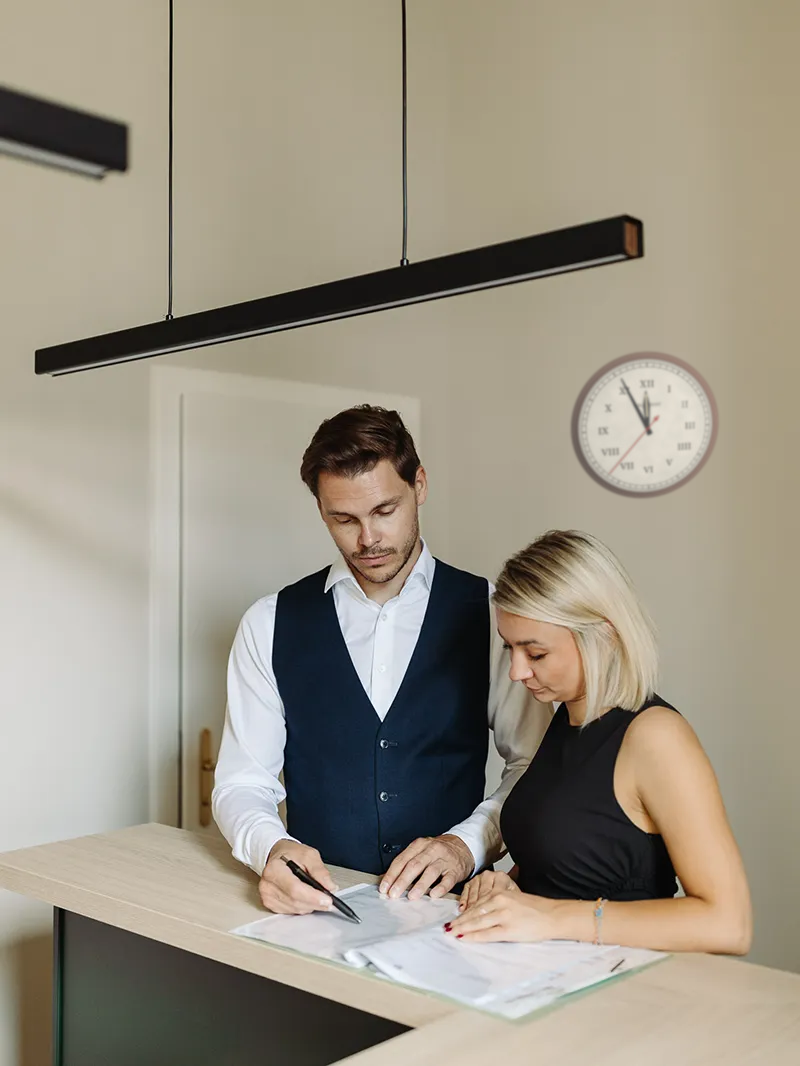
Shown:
11 h 55 min 37 s
